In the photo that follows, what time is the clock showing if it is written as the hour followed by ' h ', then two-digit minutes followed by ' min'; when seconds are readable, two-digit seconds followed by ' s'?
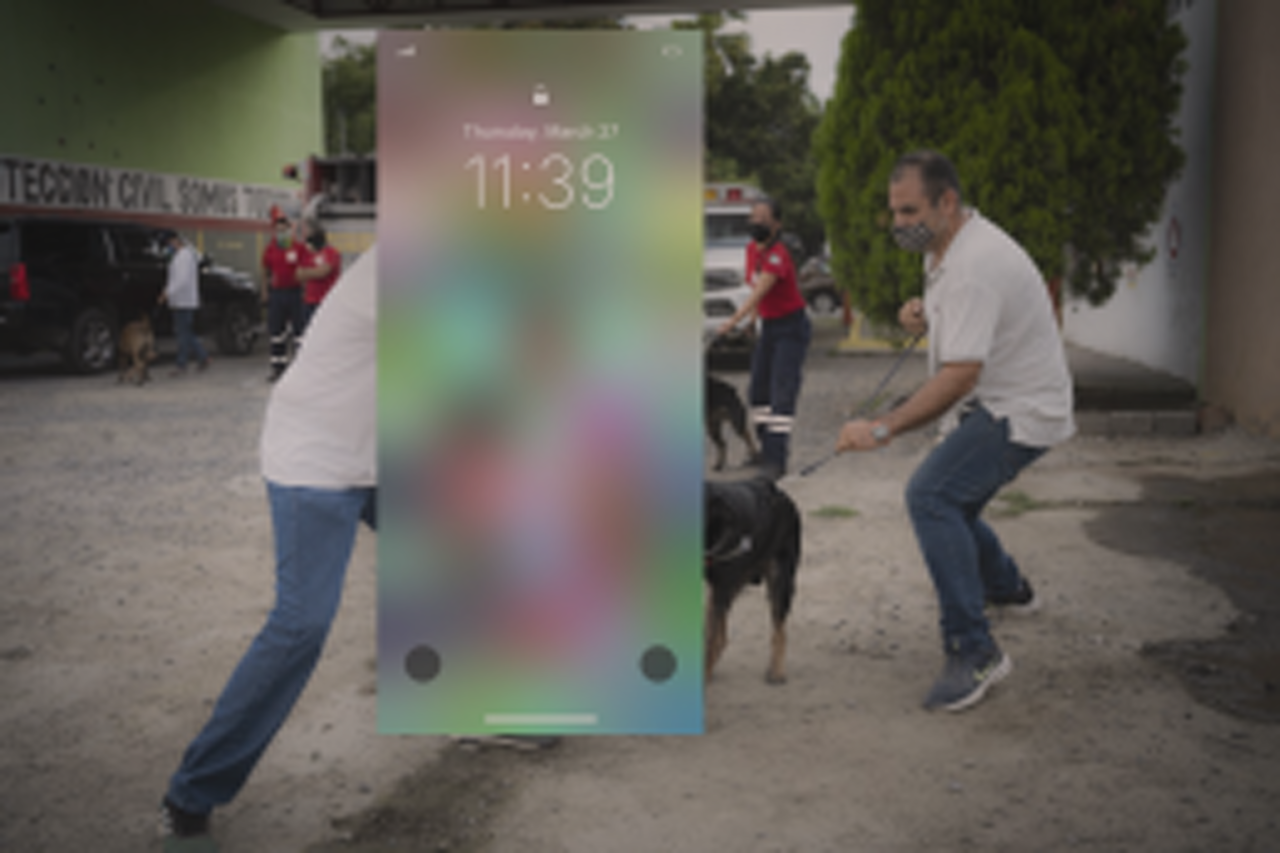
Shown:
11 h 39 min
